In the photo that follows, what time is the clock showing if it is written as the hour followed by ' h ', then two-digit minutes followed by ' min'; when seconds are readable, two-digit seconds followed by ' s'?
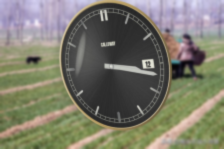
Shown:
3 h 17 min
